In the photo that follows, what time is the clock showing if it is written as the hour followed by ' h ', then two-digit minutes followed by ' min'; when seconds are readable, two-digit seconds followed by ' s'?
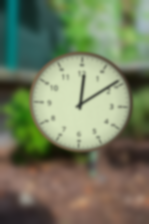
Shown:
12 h 09 min
